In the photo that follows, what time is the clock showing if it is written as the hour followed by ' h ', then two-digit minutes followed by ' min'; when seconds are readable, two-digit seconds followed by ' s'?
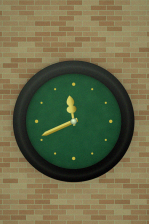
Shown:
11 h 41 min
